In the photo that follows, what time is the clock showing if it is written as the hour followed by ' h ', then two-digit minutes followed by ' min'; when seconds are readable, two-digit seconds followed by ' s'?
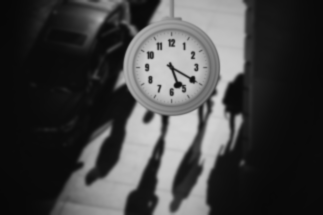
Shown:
5 h 20 min
